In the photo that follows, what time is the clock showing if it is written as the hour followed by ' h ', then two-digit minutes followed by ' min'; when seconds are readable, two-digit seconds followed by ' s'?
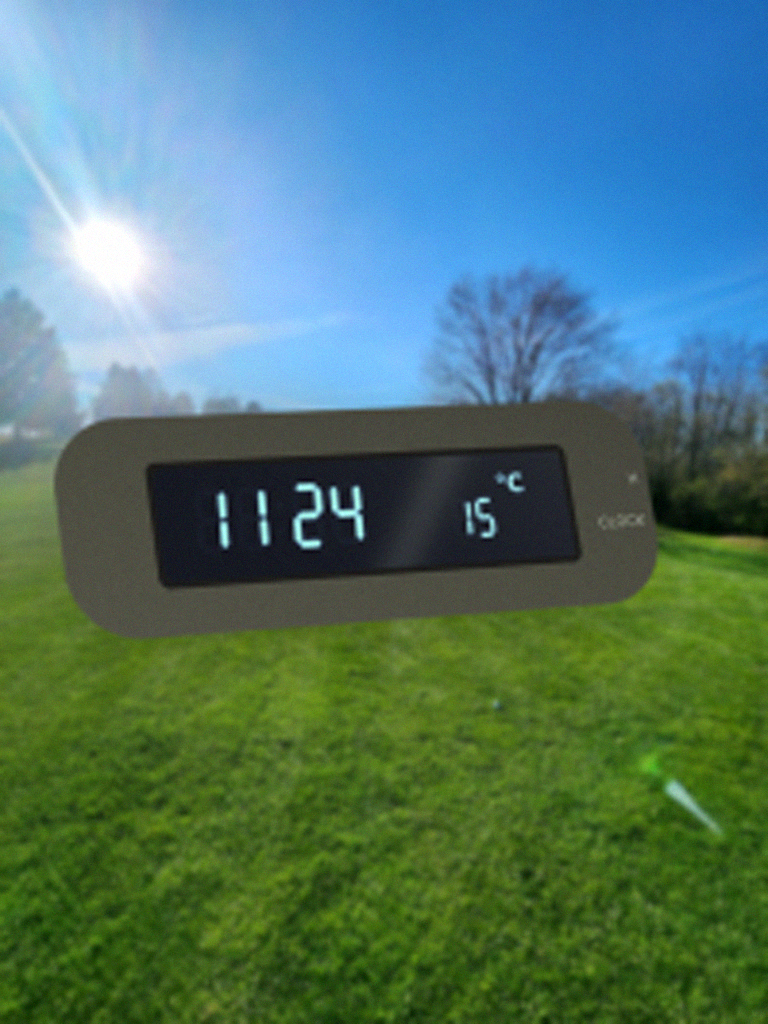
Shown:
11 h 24 min
